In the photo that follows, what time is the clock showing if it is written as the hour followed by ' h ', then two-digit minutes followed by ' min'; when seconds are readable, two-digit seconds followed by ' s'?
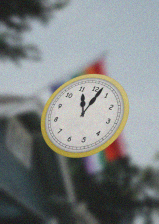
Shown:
11 h 02 min
